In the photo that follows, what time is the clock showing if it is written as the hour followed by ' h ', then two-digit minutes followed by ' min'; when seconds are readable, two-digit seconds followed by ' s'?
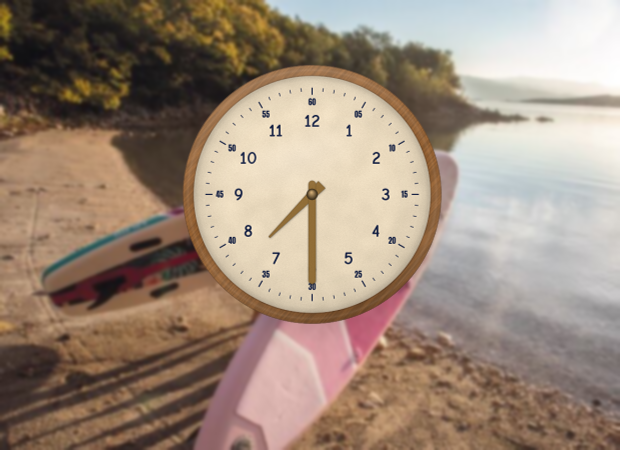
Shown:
7 h 30 min
